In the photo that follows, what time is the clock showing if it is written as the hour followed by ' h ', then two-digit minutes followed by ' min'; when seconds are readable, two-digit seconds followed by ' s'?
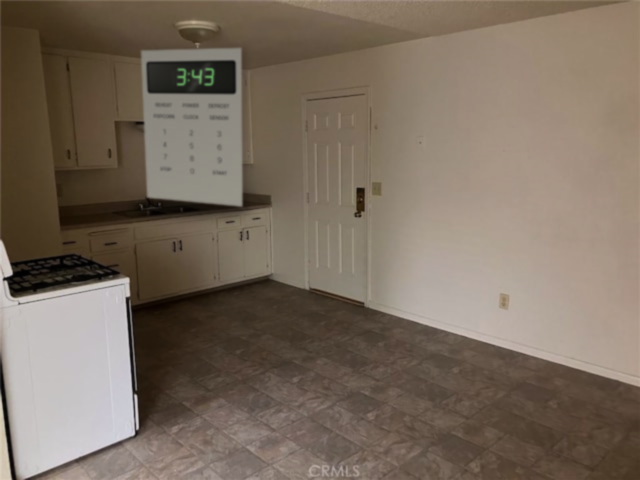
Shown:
3 h 43 min
